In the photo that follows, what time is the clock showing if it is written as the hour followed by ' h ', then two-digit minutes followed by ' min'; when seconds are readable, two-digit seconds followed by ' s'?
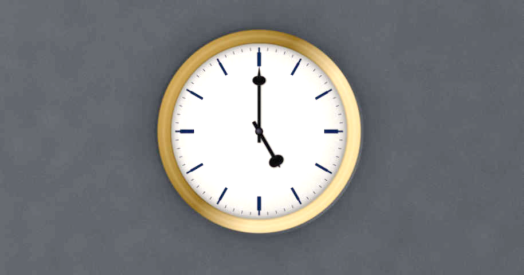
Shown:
5 h 00 min
